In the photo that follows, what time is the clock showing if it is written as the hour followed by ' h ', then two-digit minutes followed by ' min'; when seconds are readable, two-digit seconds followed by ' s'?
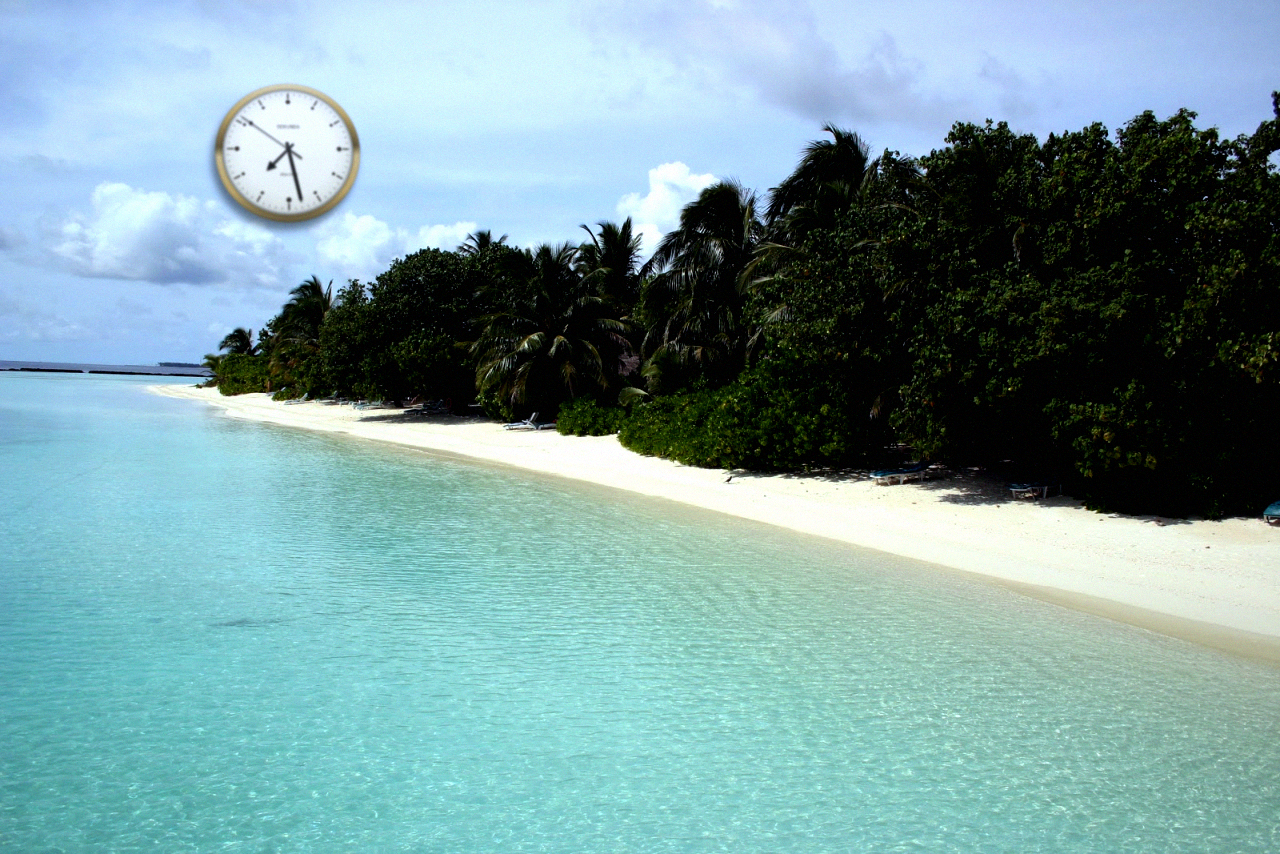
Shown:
7 h 27 min 51 s
